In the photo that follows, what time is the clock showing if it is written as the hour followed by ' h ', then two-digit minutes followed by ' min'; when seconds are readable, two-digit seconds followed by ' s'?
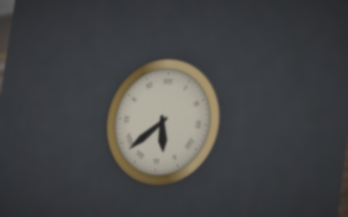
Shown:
5 h 38 min
